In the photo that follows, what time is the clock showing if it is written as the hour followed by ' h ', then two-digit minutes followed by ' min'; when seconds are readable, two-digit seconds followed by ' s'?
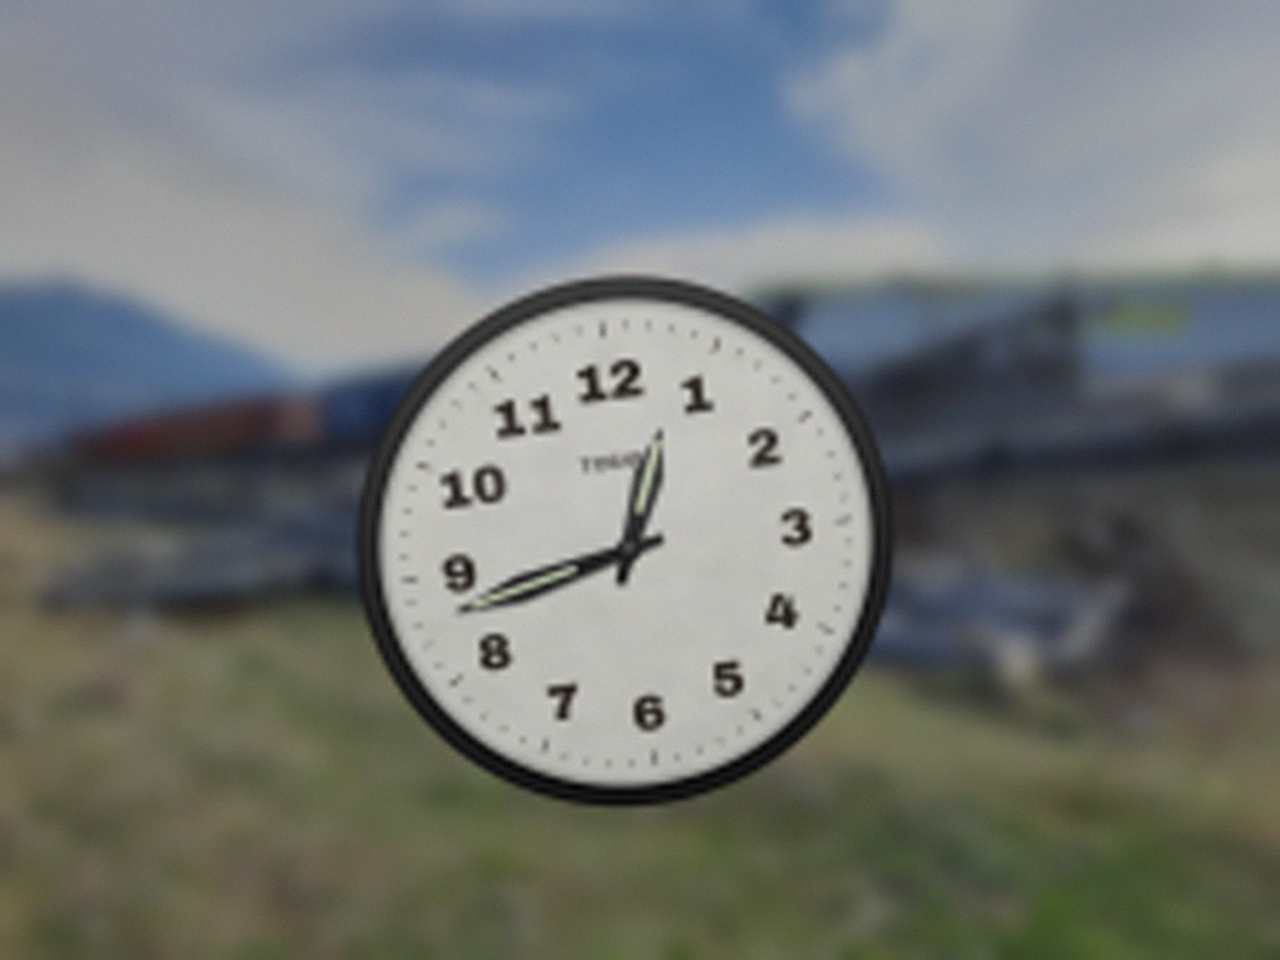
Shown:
12 h 43 min
